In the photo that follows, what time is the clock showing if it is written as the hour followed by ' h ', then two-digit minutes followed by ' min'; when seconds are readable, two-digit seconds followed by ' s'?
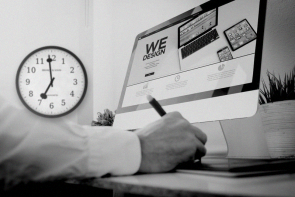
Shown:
6 h 59 min
